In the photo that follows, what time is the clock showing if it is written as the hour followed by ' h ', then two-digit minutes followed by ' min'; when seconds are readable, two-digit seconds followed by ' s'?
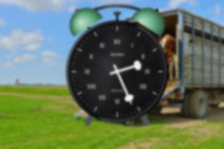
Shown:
2 h 26 min
